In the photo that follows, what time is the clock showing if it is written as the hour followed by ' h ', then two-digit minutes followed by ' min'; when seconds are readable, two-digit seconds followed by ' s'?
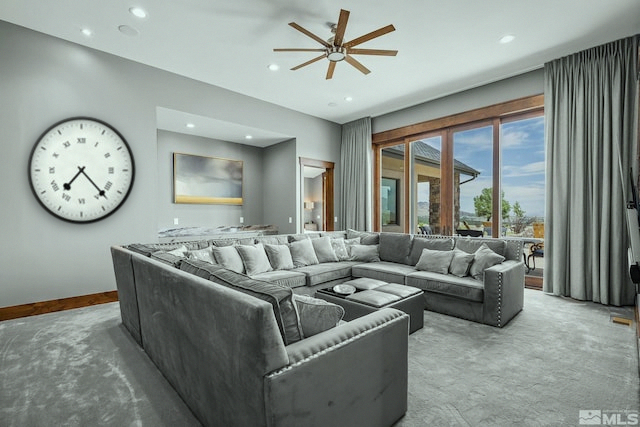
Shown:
7 h 23 min
